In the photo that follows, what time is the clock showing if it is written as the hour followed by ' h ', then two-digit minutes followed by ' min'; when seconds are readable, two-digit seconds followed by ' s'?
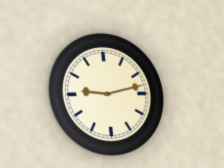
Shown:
9 h 13 min
